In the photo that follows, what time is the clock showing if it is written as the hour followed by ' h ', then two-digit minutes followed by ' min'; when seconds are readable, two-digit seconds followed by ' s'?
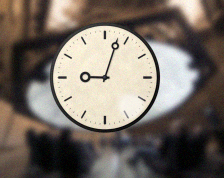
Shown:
9 h 03 min
